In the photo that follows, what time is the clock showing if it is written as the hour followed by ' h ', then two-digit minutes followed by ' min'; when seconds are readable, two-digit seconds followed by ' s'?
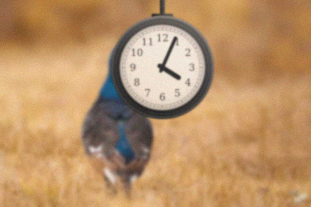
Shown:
4 h 04 min
